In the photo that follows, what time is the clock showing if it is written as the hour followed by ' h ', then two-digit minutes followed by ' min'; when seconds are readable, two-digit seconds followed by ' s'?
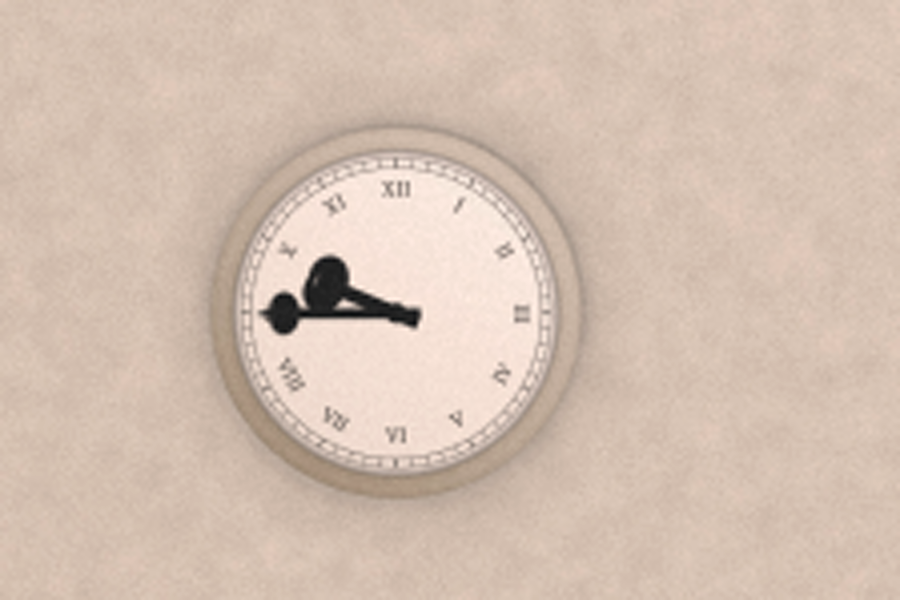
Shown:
9 h 45 min
